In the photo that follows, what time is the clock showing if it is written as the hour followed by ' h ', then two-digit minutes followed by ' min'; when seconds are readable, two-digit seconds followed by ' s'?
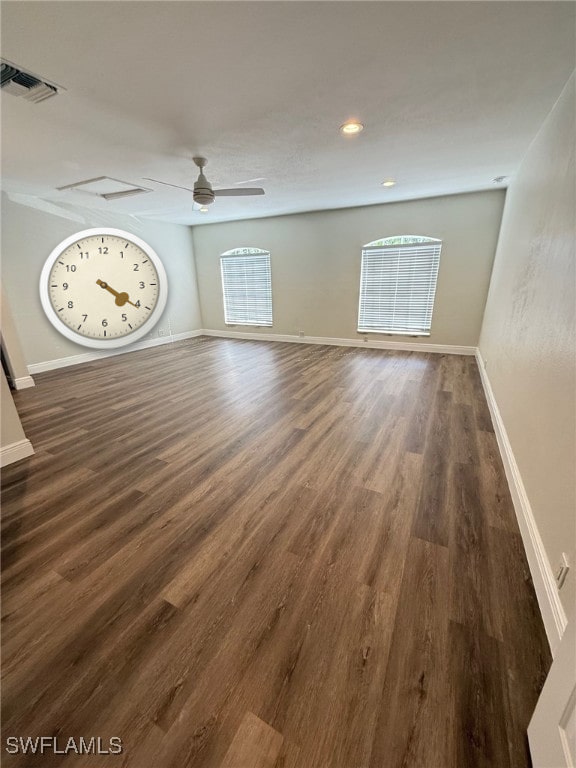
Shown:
4 h 21 min
